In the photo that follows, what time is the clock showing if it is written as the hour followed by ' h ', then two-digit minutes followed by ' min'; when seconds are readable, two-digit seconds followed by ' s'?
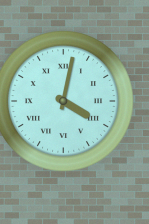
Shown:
4 h 02 min
